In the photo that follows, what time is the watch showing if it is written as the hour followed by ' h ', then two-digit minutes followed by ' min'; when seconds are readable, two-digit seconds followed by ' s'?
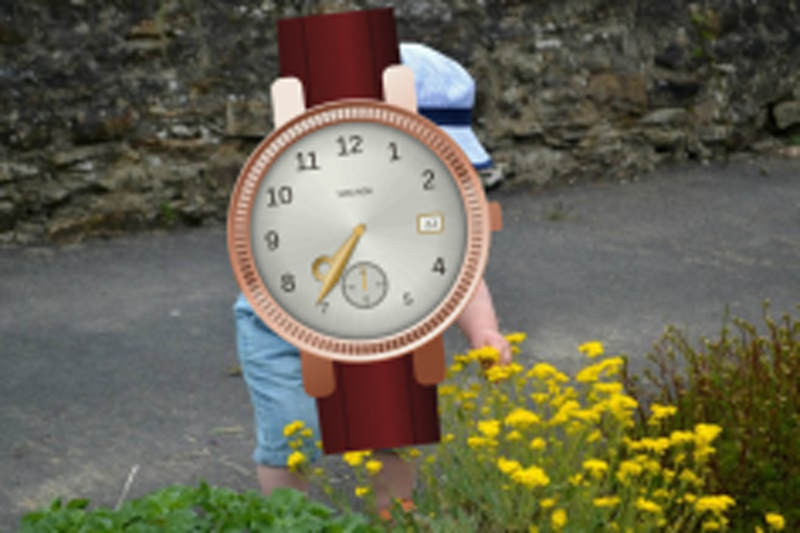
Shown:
7 h 36 min
